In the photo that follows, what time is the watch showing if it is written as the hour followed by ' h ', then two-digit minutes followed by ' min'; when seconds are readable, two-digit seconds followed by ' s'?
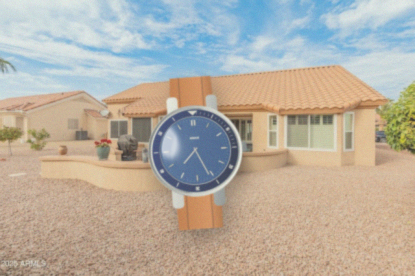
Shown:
7 h 26 min
